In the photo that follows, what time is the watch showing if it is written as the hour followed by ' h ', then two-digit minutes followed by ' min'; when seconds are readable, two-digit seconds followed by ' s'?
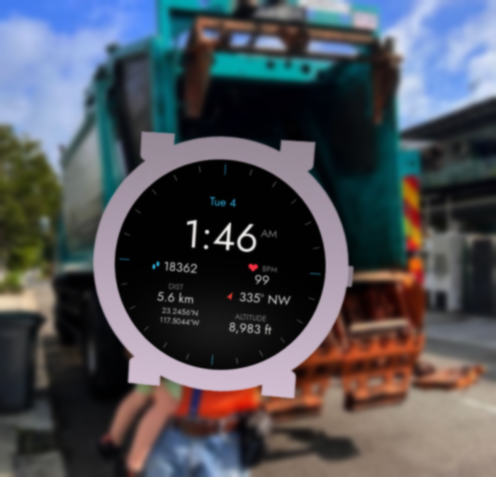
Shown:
1 h 46 min
